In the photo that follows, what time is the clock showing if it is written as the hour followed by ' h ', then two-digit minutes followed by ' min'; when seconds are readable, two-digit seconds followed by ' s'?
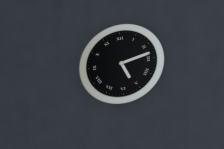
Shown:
5 h 13 min
